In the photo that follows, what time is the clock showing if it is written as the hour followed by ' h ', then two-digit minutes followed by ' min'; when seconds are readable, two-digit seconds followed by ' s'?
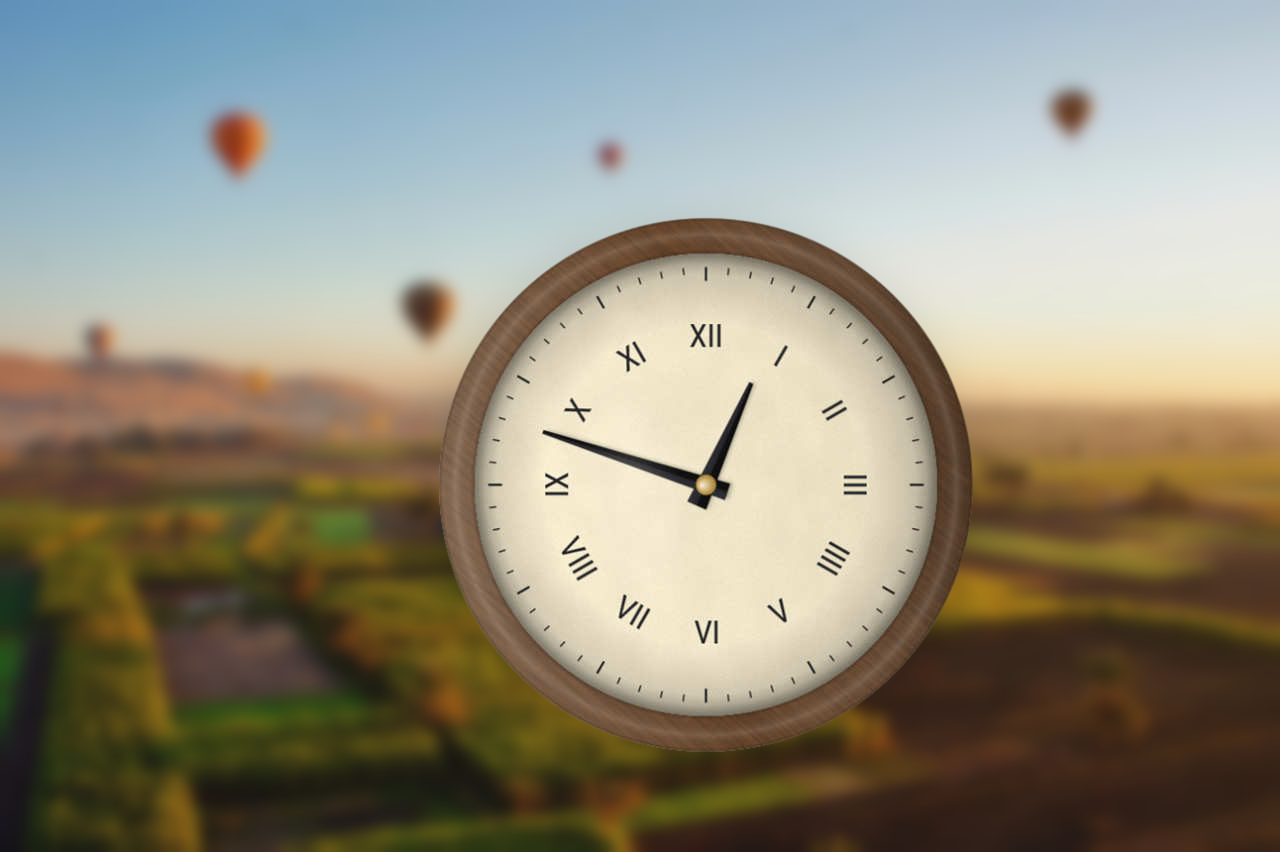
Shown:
12 h 48 min
